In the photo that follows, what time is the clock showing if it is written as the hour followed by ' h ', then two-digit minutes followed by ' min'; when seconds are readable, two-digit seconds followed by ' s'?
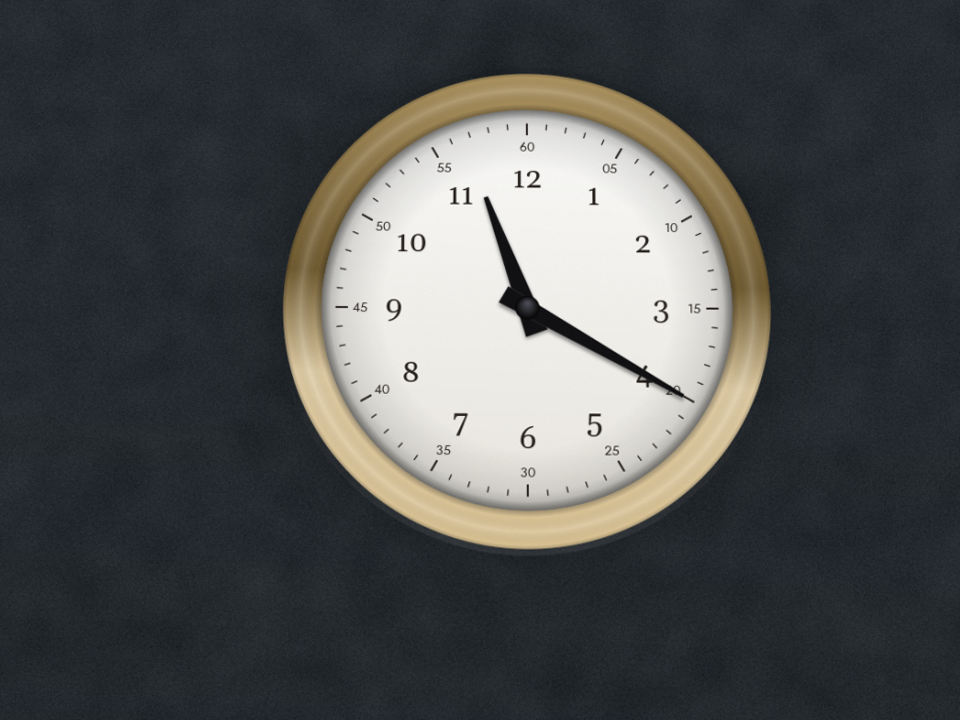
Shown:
11 h 20 min
